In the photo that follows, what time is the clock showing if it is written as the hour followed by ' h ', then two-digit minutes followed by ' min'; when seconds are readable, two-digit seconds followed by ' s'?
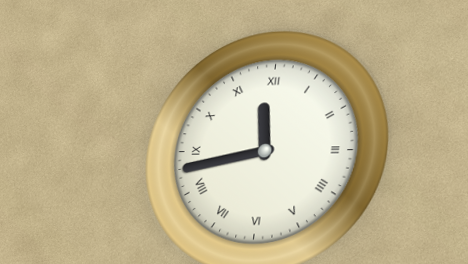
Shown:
11 h 43 min
